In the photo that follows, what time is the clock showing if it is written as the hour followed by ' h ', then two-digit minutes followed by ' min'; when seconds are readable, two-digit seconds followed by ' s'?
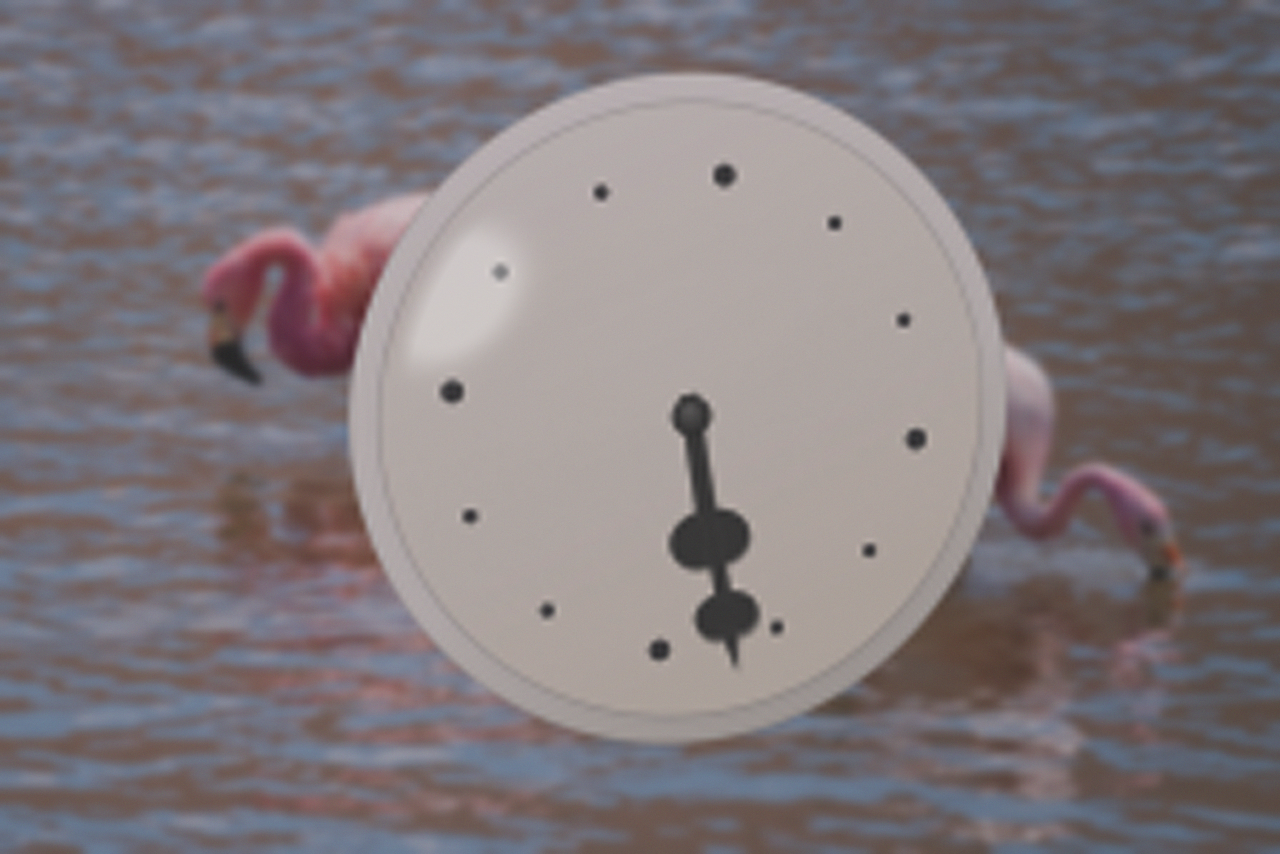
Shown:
5 h 27 min
